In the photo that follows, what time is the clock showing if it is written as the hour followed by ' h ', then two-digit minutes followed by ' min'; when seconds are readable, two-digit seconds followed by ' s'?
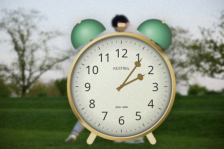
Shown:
2 h 06 min
